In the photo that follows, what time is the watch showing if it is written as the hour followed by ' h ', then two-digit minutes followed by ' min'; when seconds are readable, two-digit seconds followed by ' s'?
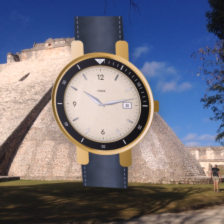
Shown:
10 h 13 min
